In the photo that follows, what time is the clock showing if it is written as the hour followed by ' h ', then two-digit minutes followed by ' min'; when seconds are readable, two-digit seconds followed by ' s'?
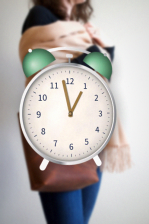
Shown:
12 h 58 min
